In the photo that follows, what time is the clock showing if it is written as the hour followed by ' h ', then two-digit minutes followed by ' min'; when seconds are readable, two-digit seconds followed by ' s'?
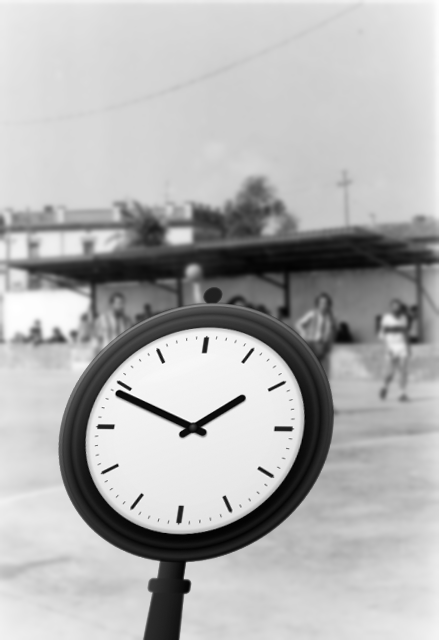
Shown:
1 h 49 min
